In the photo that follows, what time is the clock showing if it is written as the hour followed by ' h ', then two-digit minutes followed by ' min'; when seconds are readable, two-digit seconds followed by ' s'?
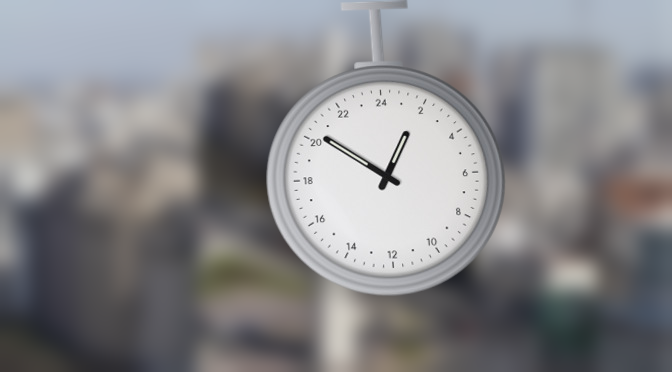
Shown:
1 h 51 min
